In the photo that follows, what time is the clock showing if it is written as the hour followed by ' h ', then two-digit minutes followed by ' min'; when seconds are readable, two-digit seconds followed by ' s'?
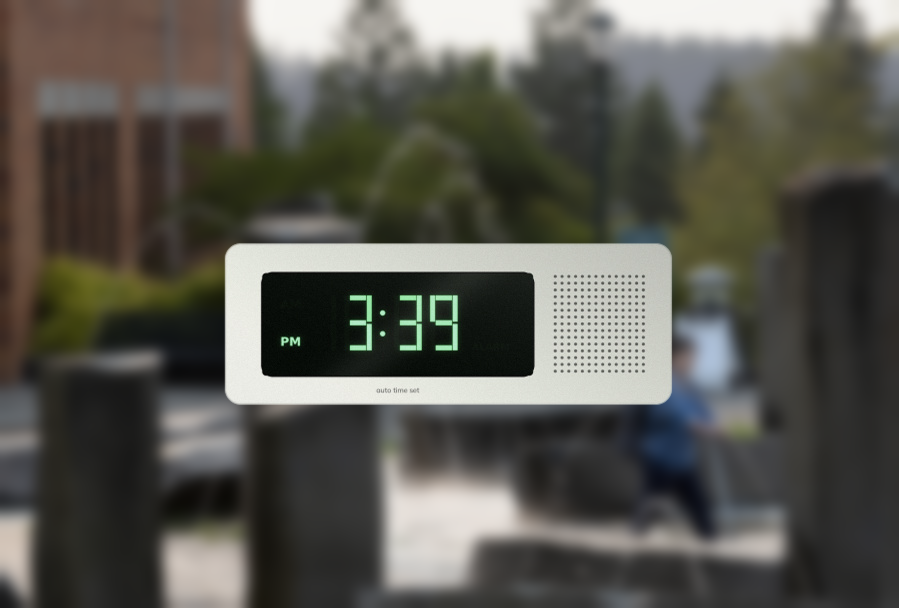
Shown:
3 h 39 min
